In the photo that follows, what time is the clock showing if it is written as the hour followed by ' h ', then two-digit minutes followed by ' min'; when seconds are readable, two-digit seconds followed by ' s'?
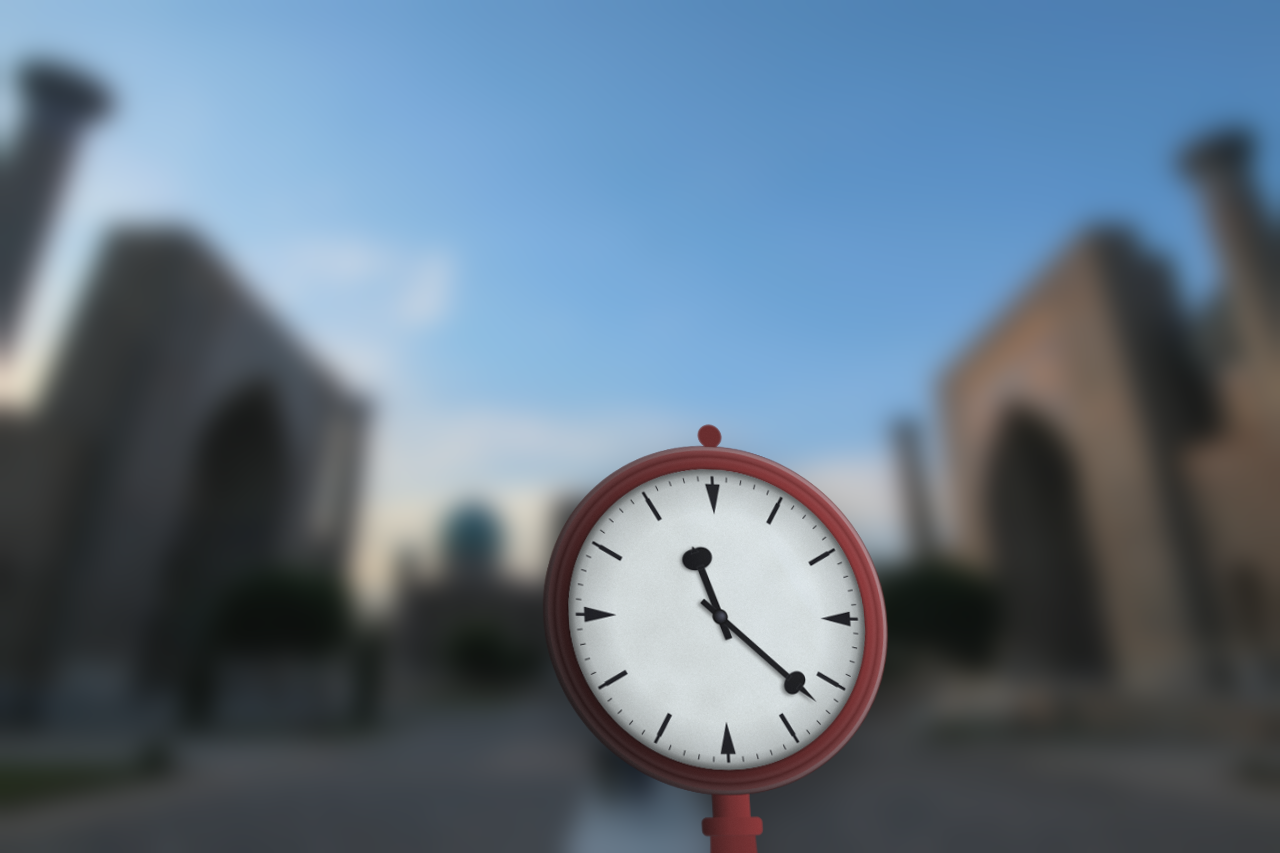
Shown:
11 h 22 min
